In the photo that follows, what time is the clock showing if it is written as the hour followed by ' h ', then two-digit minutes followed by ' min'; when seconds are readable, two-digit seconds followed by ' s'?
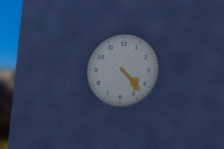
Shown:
4 h 23 min
